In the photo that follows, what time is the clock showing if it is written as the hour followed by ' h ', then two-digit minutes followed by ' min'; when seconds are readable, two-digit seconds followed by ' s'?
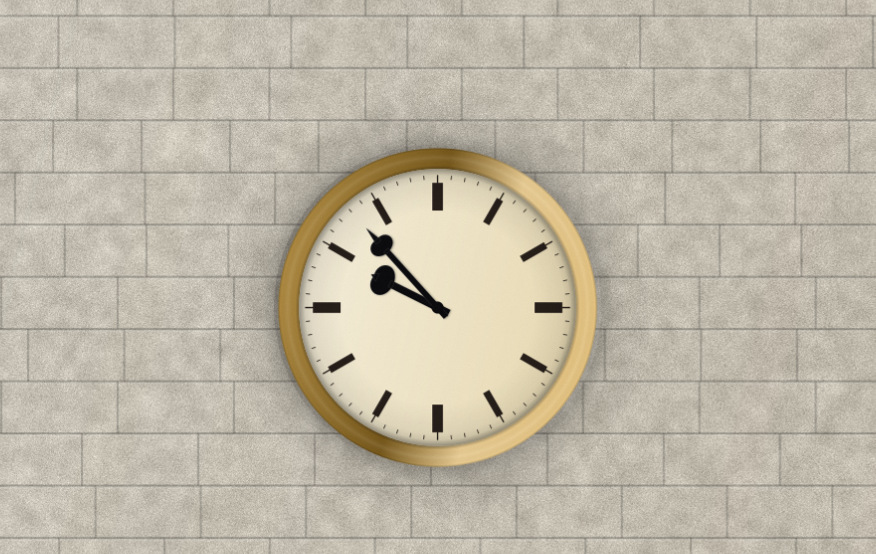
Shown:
9 h 53 min
